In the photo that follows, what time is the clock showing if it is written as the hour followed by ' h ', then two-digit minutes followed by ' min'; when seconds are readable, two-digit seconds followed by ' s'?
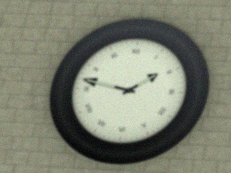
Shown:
1 h 47 min
